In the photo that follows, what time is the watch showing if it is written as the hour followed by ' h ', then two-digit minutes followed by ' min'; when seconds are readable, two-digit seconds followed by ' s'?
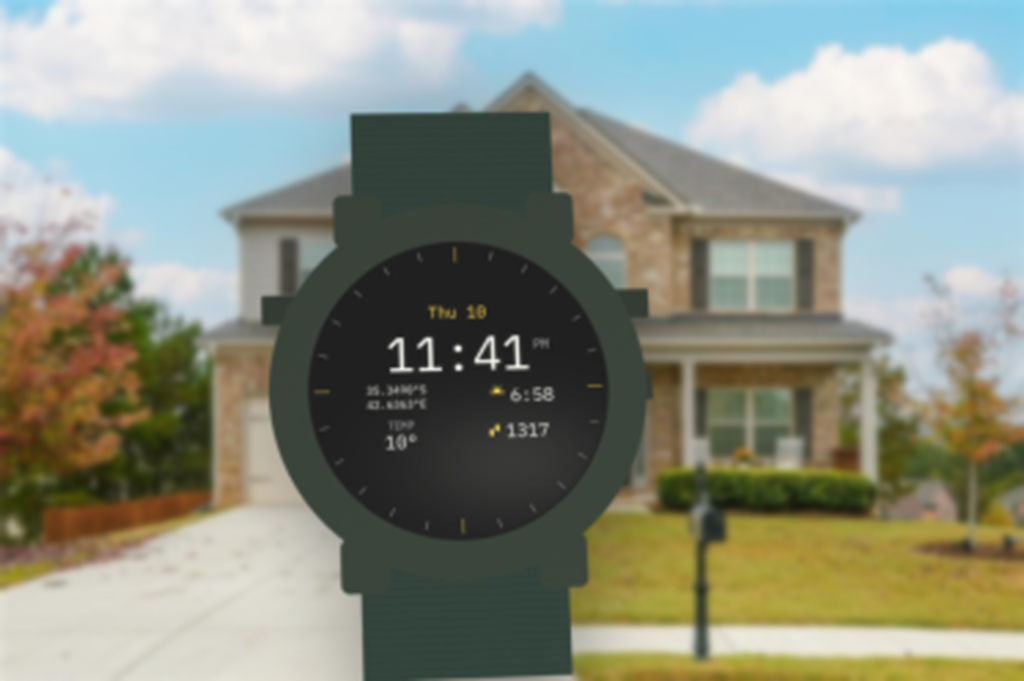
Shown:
11 h 41 min
